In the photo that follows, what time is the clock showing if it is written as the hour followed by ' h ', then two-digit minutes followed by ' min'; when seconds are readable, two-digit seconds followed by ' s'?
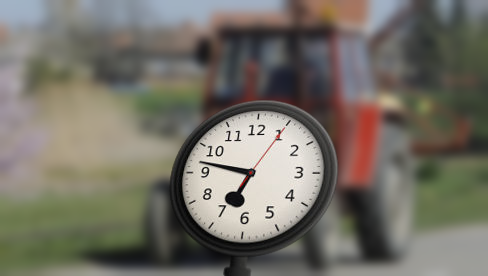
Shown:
6 h 47 min 05 s
